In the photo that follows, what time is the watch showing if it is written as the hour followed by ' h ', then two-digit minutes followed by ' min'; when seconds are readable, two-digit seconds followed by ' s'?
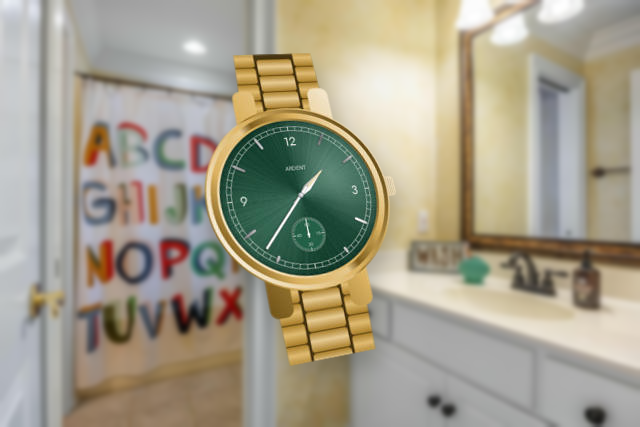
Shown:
1 h 37 min
